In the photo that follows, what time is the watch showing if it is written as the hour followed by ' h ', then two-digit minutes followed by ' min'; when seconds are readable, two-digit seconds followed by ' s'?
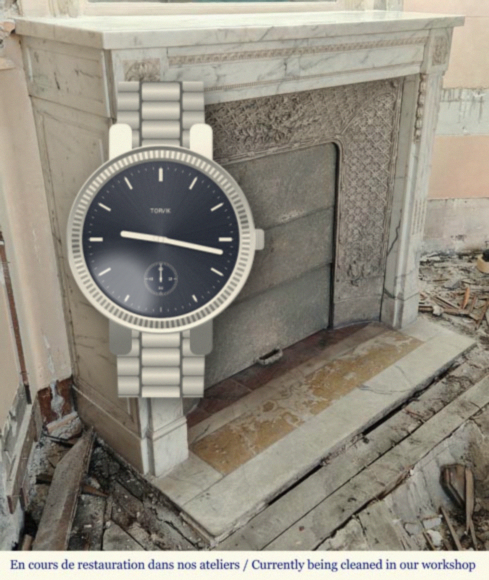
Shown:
9 h 17 min
